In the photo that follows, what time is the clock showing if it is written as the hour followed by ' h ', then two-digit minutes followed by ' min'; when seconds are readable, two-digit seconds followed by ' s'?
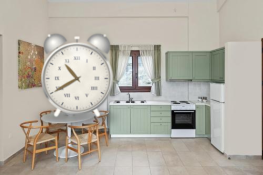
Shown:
10 h 40 min
